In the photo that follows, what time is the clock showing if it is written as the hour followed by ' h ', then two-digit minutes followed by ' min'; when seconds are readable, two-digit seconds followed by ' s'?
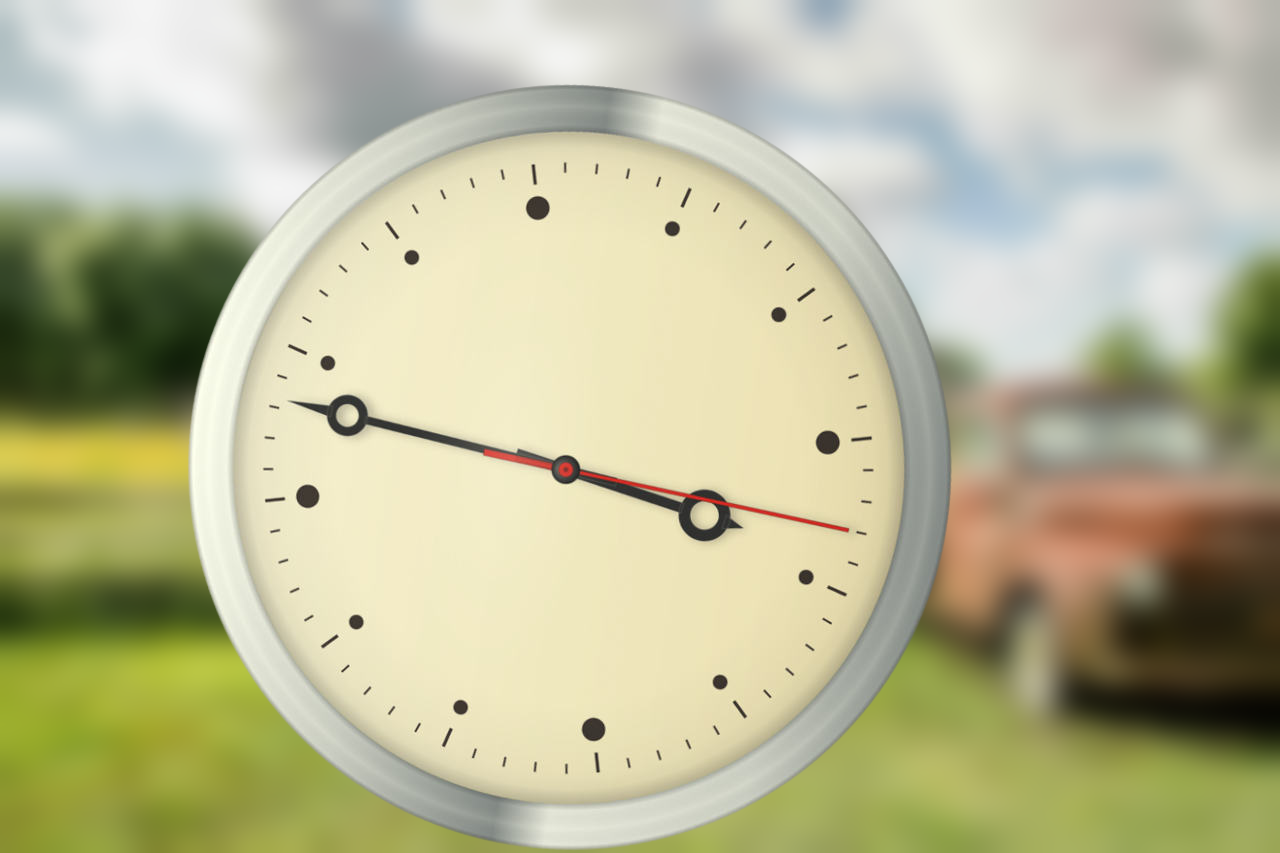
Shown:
3 h 48 min 18 s
